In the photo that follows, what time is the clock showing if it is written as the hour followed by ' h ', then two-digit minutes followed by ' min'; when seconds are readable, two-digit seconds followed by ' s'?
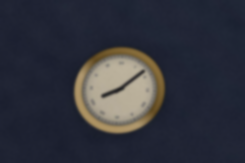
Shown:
8 h 08 min
